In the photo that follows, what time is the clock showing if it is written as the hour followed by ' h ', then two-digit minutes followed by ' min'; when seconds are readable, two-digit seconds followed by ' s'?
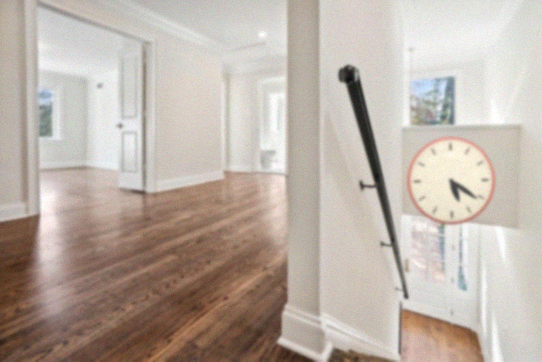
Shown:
5 h 21 min
